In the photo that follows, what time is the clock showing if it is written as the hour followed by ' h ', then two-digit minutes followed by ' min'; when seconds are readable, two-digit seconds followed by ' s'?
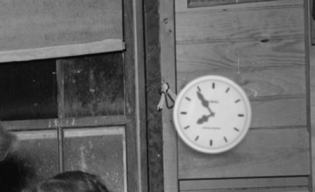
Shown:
7 h 54 min
